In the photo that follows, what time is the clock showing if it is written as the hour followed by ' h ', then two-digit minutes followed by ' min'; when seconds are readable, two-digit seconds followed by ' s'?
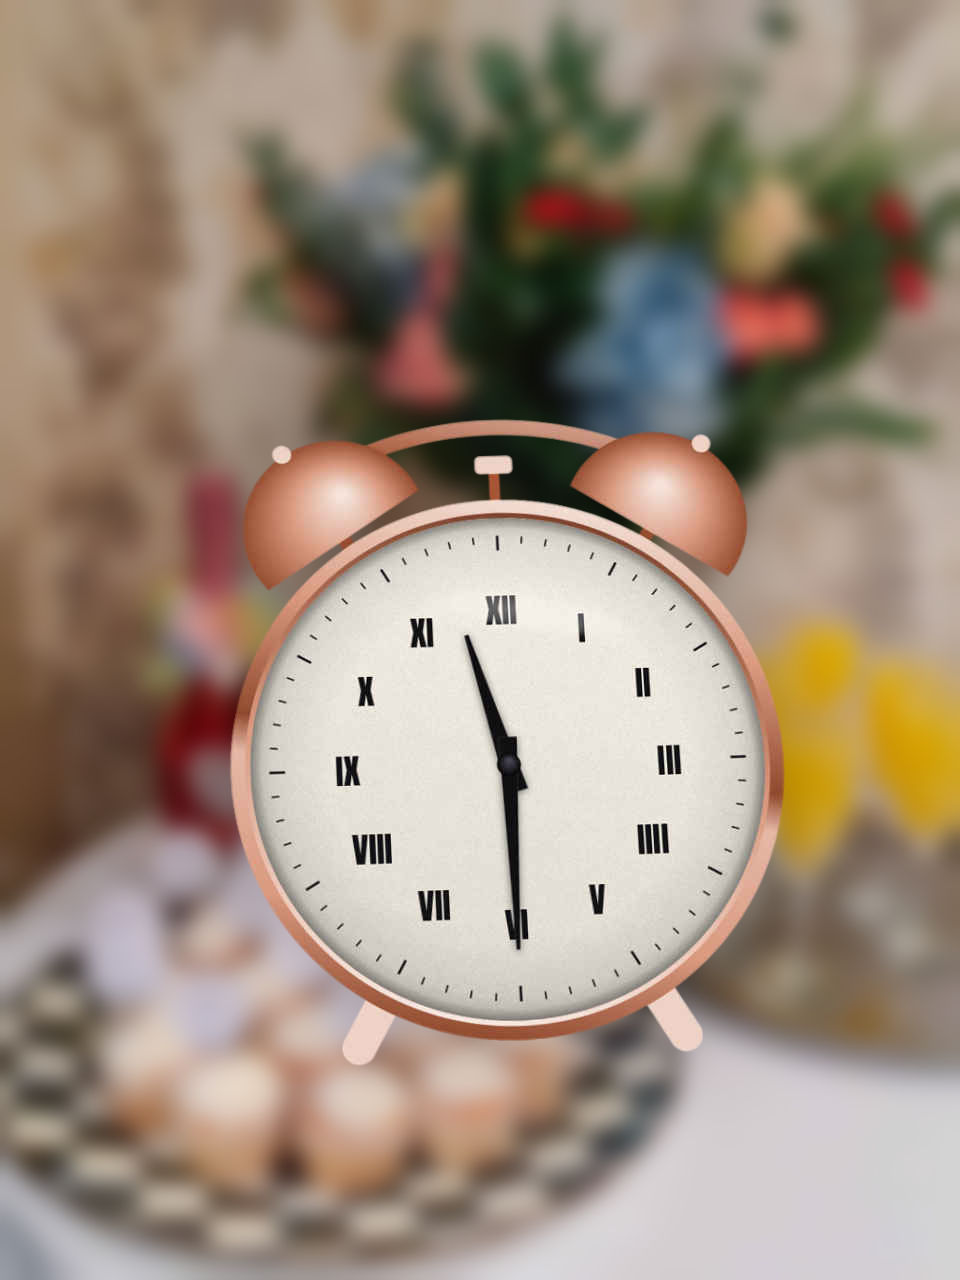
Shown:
11 h 30 min
